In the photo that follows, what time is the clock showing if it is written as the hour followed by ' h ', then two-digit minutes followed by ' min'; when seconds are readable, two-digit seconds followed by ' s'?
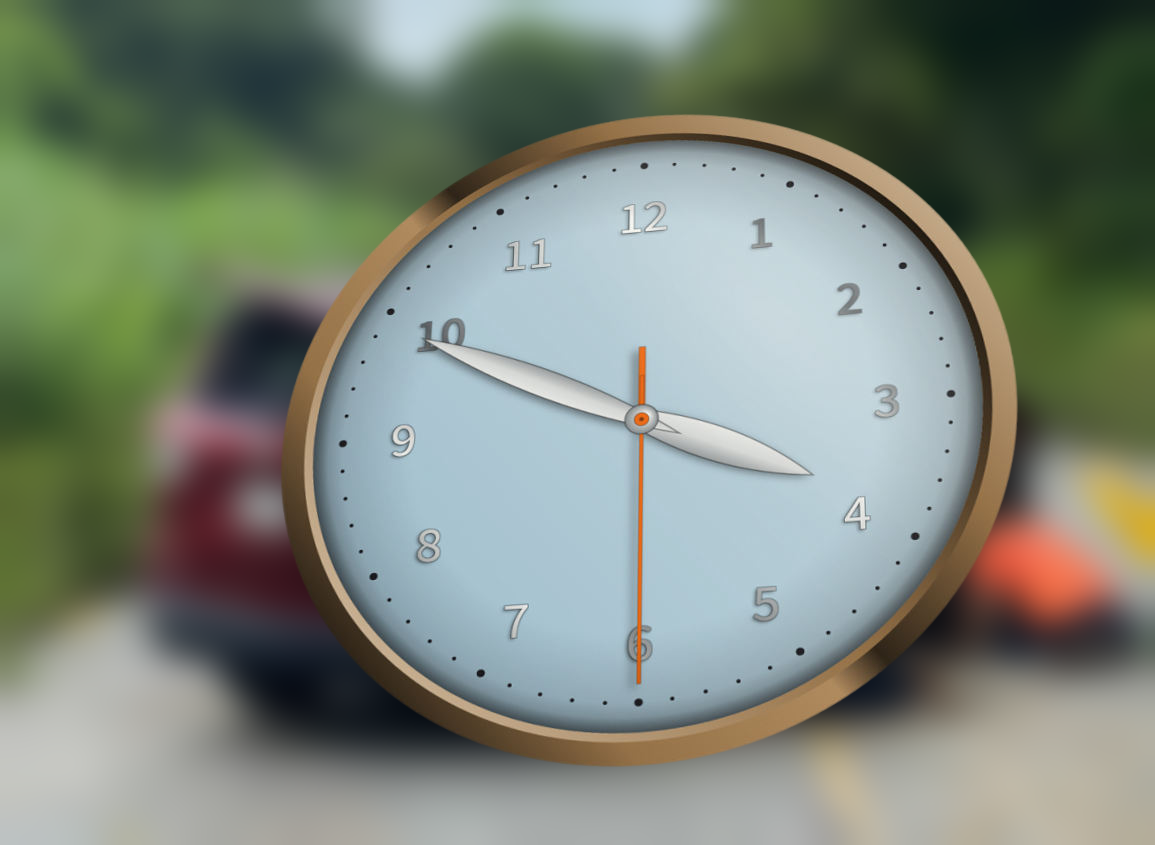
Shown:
3 h 49 min 30 s
